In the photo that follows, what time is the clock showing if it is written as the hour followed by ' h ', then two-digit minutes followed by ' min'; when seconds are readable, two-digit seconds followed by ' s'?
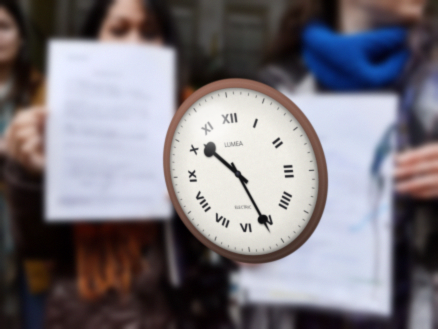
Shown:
10 h 26 min
